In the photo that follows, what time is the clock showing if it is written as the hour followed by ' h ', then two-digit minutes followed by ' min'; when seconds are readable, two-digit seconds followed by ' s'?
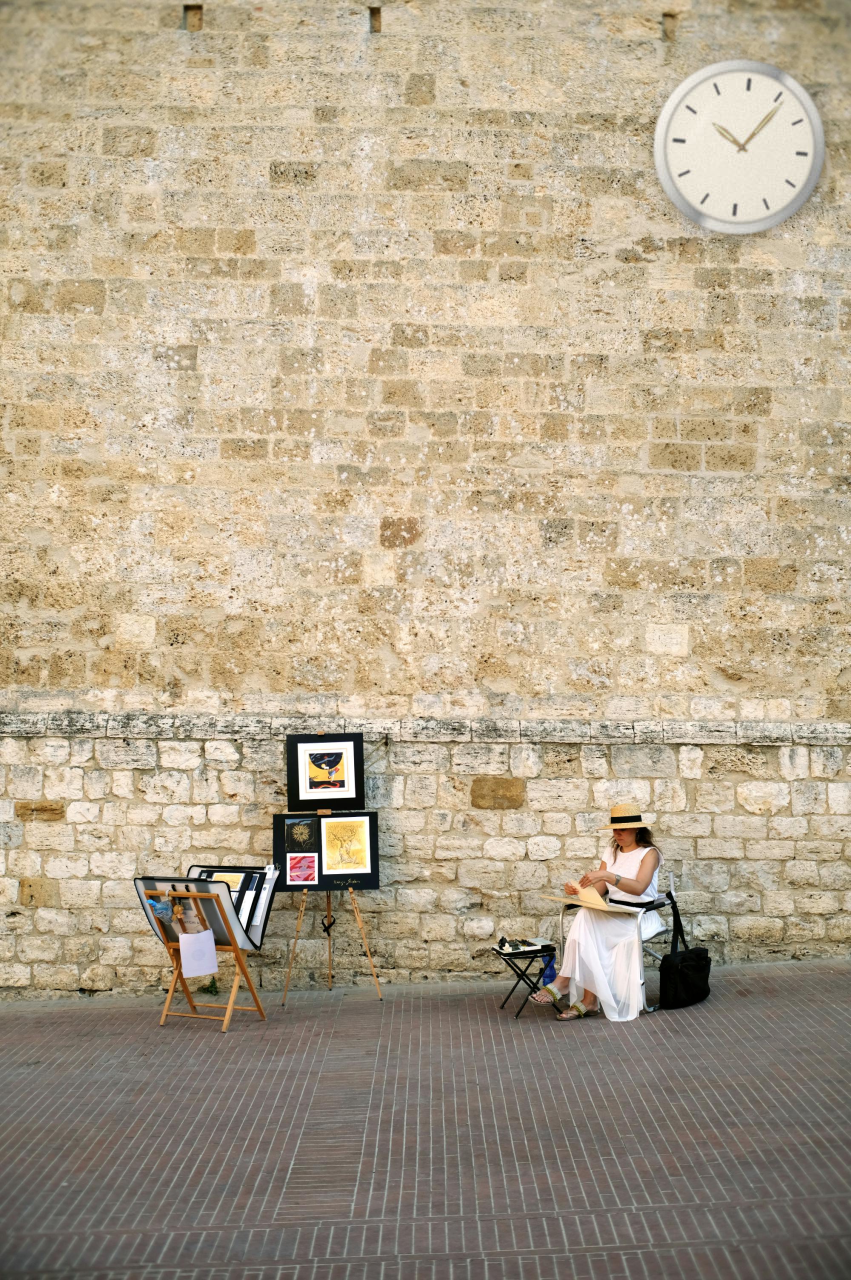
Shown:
10 h 06 min
